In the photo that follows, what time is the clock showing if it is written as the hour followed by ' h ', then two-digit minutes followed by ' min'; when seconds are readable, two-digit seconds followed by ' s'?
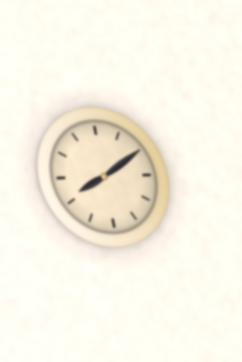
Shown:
8 h 10 min
